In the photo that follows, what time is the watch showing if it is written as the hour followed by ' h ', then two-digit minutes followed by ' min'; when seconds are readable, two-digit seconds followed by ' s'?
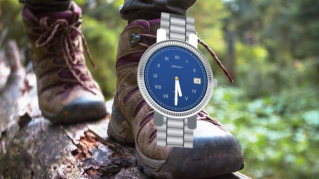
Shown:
5 h 30 min
